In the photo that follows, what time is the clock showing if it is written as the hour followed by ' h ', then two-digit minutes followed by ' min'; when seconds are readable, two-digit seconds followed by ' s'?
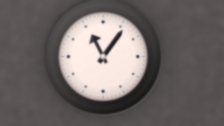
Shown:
11 h 06 min
